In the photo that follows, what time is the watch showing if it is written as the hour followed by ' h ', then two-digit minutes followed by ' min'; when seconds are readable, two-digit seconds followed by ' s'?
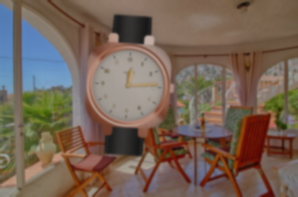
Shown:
12 h 14 min
